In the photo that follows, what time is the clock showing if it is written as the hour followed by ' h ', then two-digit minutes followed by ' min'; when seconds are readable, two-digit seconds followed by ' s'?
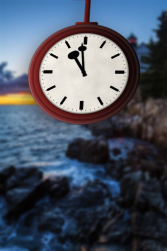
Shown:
10 h 59 min
